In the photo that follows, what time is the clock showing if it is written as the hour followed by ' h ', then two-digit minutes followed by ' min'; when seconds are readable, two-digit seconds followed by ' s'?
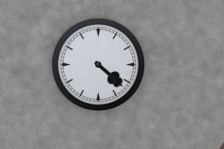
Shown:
4 h 22 min
